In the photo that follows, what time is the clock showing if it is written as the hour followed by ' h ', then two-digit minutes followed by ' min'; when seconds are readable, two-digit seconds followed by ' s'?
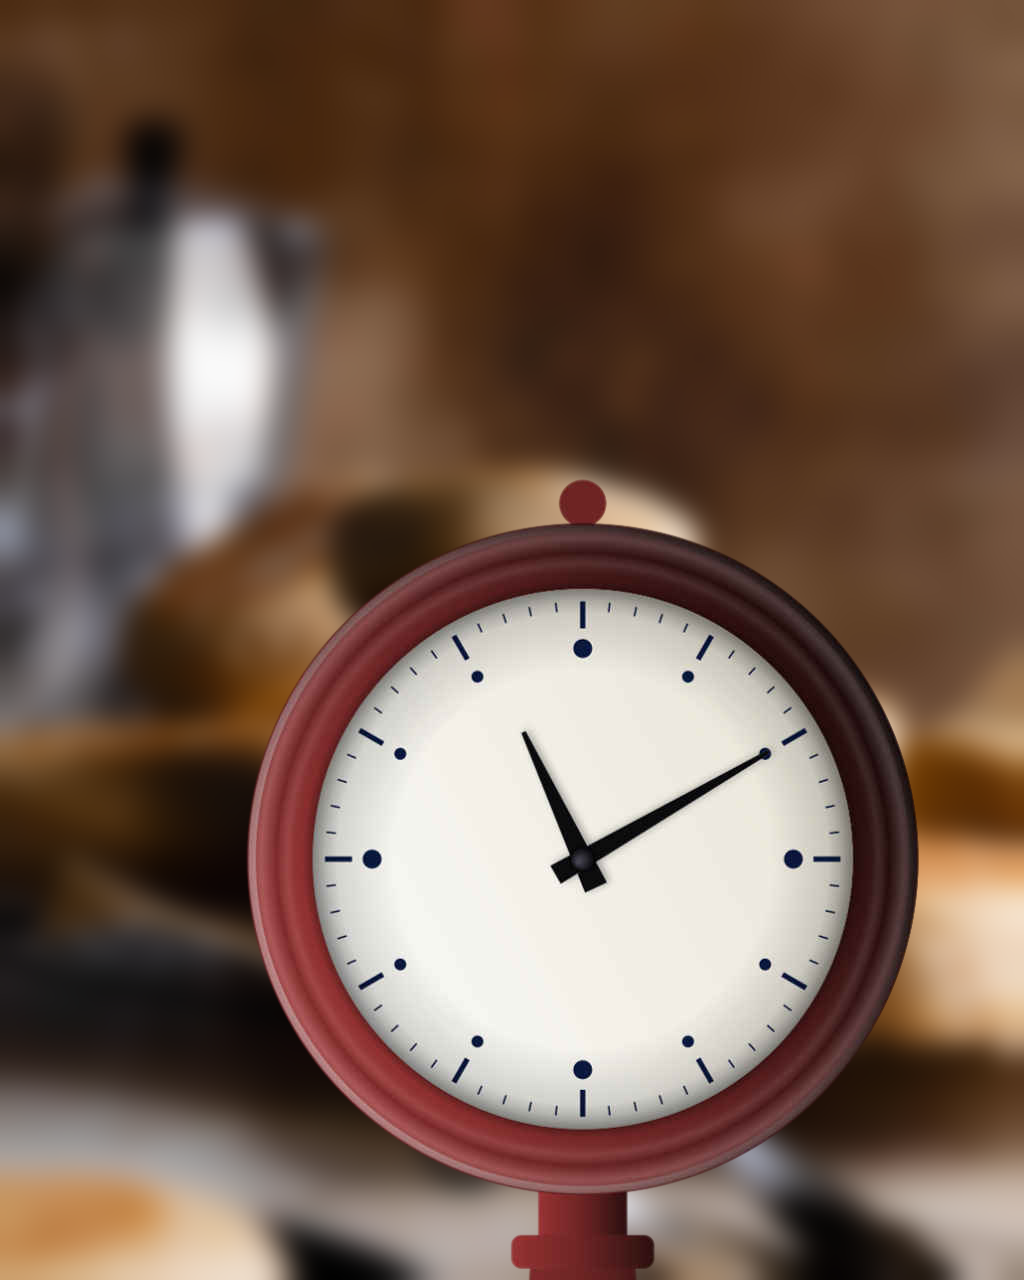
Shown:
11 h 10 min
